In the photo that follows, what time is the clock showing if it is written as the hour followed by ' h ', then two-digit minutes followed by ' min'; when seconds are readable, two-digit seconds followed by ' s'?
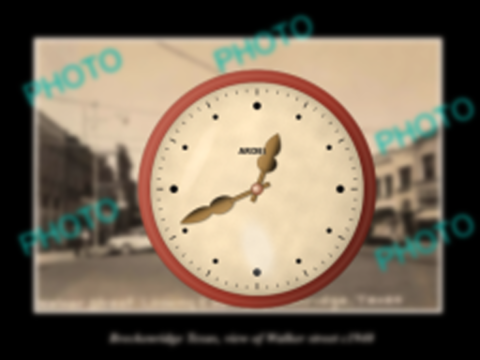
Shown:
12 h 41 min
